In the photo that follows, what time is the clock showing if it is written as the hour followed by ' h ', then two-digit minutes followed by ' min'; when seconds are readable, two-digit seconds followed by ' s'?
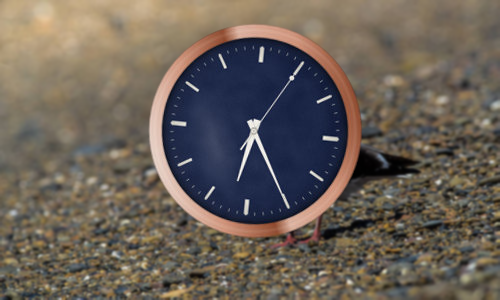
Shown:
6 h 25 min 05 s
